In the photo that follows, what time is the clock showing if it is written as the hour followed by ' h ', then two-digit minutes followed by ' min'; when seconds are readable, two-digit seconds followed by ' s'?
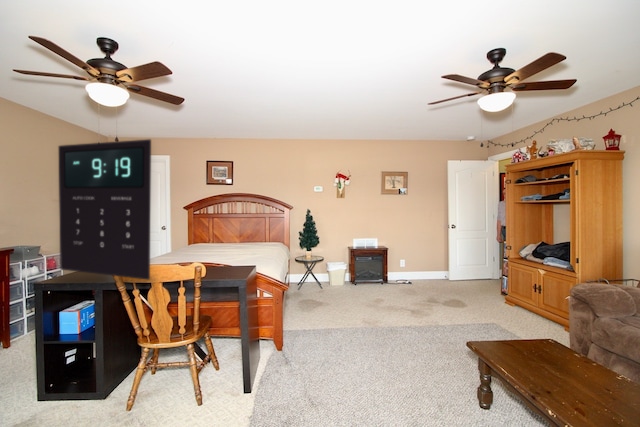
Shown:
9 h 19 min
